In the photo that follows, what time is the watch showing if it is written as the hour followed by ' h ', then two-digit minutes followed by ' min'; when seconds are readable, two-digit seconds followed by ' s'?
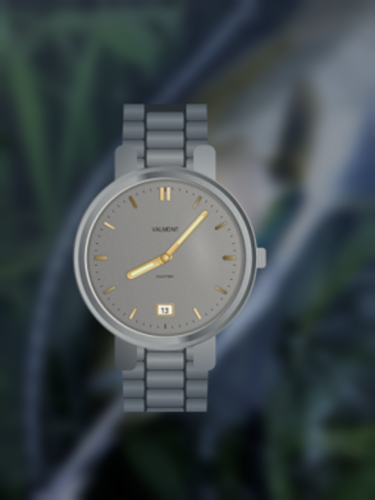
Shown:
8 h 07 min
